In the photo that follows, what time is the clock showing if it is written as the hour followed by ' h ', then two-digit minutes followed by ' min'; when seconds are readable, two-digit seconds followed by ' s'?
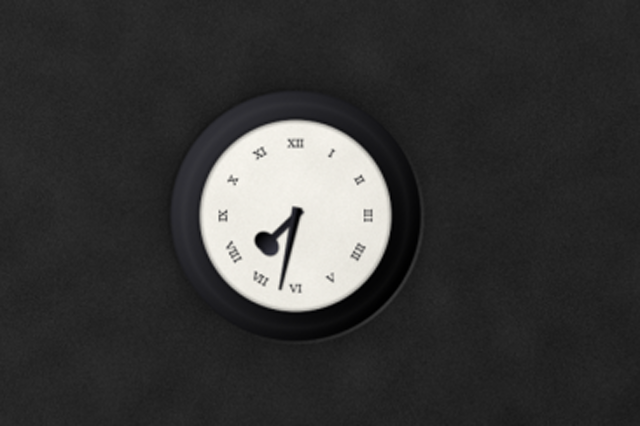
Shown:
7 h 32 min
